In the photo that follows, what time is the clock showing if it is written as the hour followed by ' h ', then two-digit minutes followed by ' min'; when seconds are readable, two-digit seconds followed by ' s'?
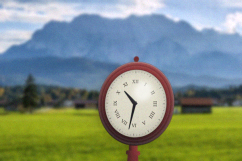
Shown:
10 h 32 min
